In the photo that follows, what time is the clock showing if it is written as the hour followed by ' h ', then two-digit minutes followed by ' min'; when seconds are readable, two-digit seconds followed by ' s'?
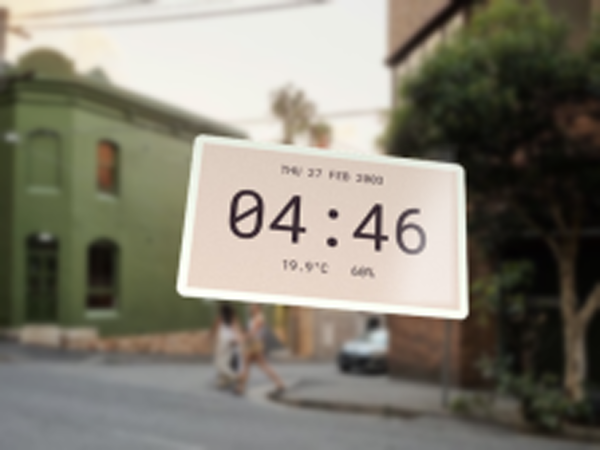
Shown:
4 h 46 min
